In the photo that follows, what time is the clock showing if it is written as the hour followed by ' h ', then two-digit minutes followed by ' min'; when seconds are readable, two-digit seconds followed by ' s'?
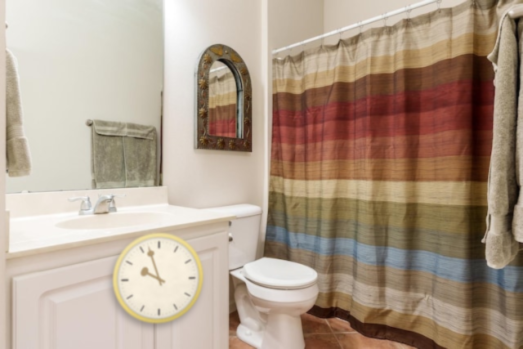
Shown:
9 h 57 min
